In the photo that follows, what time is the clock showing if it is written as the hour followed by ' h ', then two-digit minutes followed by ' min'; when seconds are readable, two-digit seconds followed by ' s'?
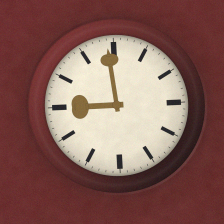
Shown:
8 h 59 min
